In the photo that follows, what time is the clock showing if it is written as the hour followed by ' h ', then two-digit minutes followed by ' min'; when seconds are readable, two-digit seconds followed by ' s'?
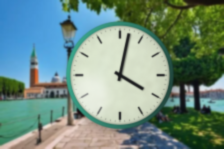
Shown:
4 h 02 min
